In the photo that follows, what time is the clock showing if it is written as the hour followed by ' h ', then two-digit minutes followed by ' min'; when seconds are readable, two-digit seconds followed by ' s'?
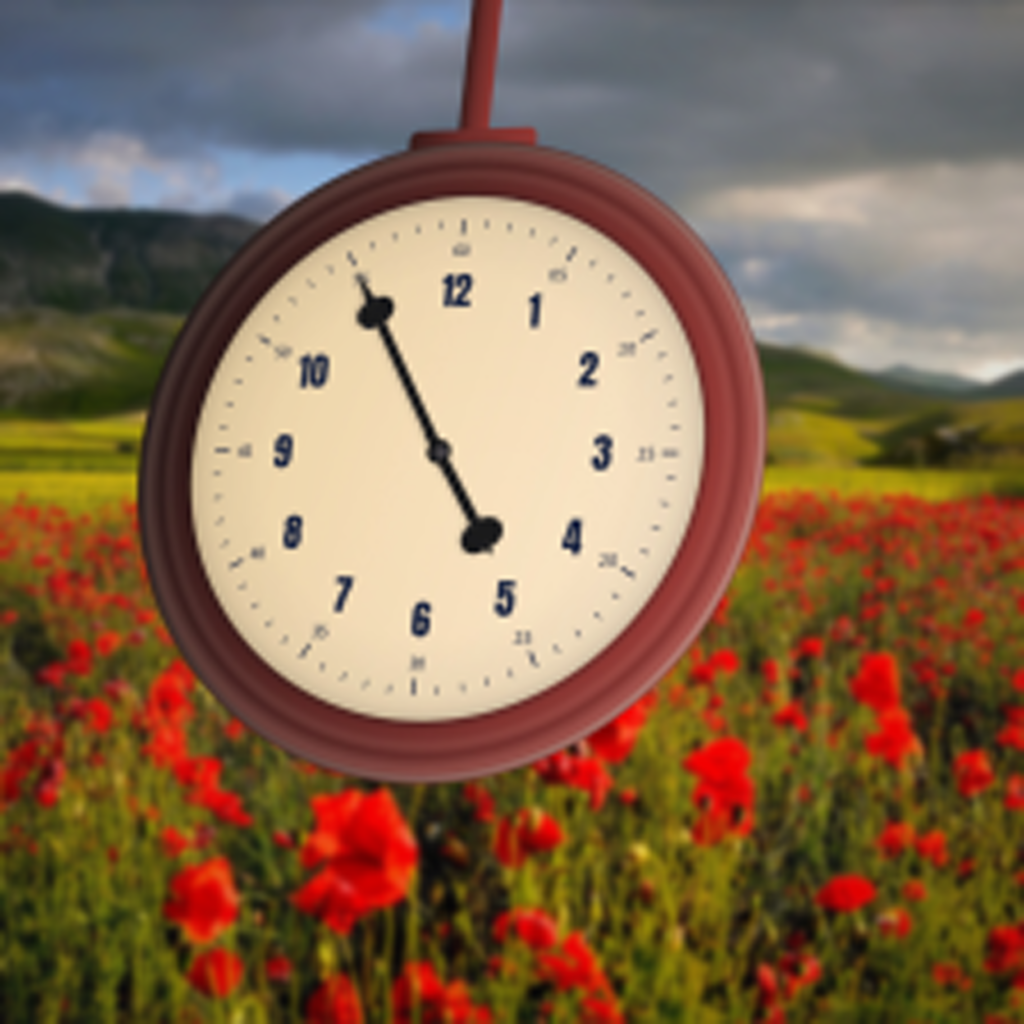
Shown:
4 h 55 min
